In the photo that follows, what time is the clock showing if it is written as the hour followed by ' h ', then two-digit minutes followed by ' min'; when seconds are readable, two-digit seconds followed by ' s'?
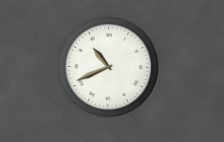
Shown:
10 h 41 min
